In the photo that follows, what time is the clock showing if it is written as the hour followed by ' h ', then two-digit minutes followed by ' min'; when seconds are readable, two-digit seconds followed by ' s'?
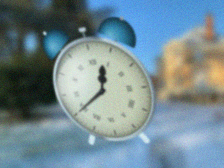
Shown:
12 h 40 min
